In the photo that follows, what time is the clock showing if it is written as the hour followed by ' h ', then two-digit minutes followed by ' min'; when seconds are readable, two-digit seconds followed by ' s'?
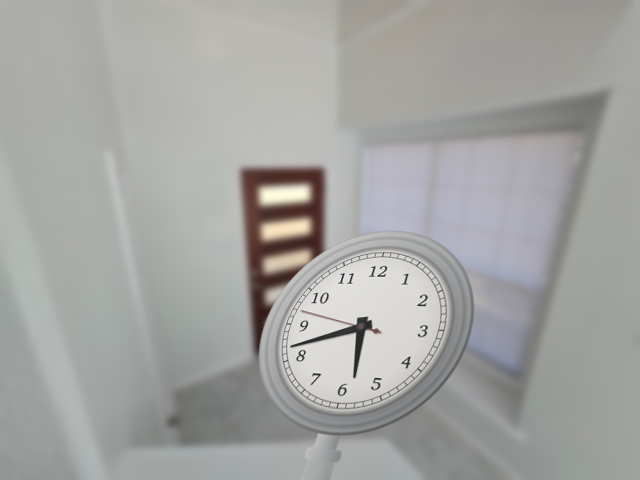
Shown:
5 h 41 min 47 s
